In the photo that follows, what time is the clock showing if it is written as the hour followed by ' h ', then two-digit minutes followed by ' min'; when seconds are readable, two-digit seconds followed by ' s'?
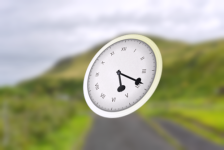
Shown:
5 h 19 min
